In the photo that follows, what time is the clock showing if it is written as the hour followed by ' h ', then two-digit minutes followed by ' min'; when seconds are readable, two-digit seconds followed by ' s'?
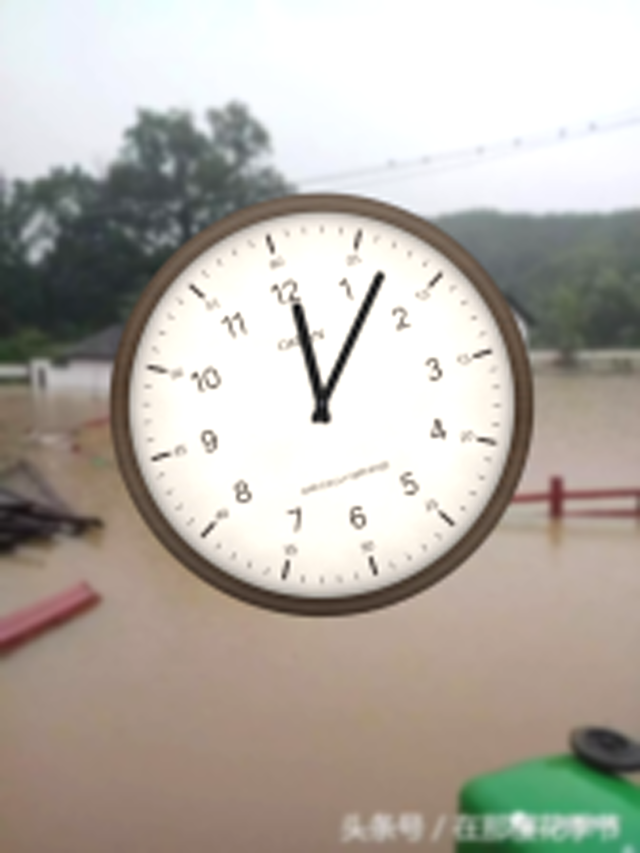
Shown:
12 h 07 min
